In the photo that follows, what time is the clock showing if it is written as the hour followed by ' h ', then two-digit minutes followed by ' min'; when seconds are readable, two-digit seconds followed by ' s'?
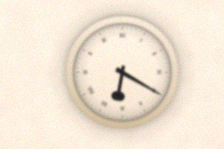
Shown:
6 h 20 min
